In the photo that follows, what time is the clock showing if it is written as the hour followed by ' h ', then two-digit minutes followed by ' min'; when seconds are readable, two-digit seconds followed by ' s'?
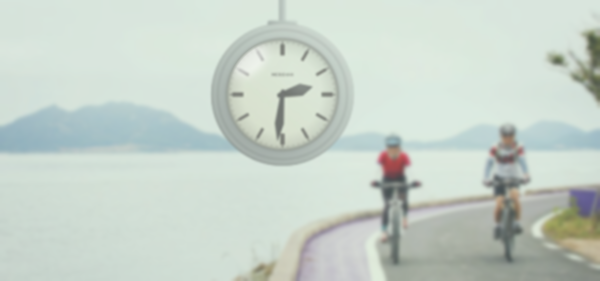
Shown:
2 h 31 min
